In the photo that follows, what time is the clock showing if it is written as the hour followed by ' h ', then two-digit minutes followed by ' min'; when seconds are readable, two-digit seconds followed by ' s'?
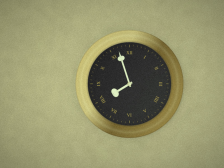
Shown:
7 h 57 min
